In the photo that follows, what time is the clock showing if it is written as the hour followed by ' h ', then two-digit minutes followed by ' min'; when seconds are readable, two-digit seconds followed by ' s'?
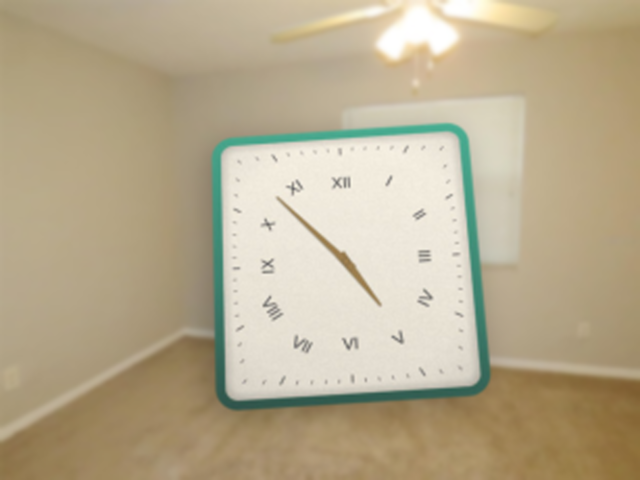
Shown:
4 h 53 min
